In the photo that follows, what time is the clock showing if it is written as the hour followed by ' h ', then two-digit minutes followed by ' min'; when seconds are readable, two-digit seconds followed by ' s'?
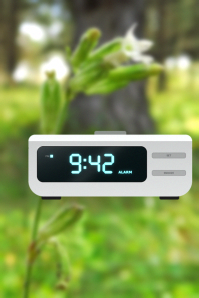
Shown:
9 h 42 min
